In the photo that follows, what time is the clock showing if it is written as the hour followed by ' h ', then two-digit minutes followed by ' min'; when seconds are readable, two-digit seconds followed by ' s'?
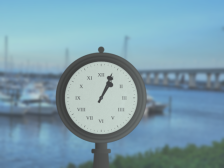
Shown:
1 h 04 min
